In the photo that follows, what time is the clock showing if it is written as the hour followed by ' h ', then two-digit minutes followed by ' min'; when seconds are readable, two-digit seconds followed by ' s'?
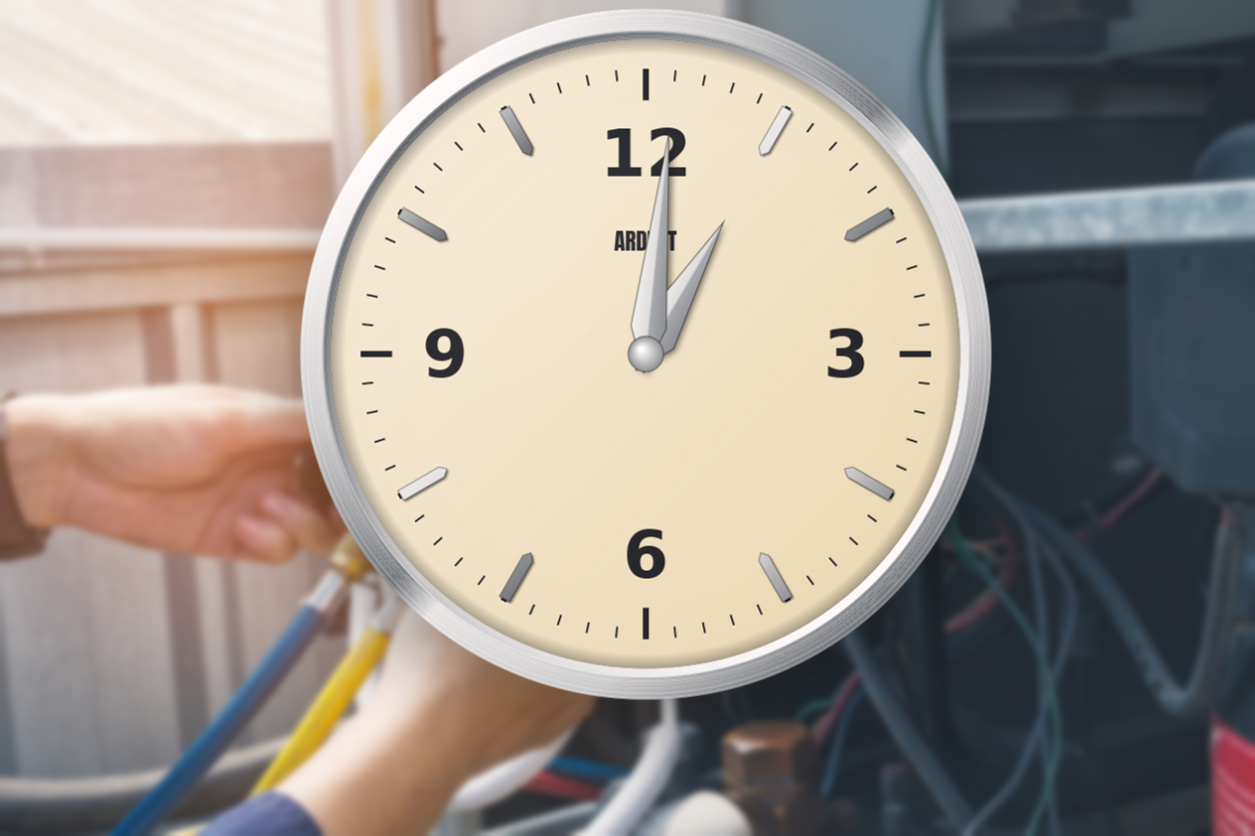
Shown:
1 h 01 min
